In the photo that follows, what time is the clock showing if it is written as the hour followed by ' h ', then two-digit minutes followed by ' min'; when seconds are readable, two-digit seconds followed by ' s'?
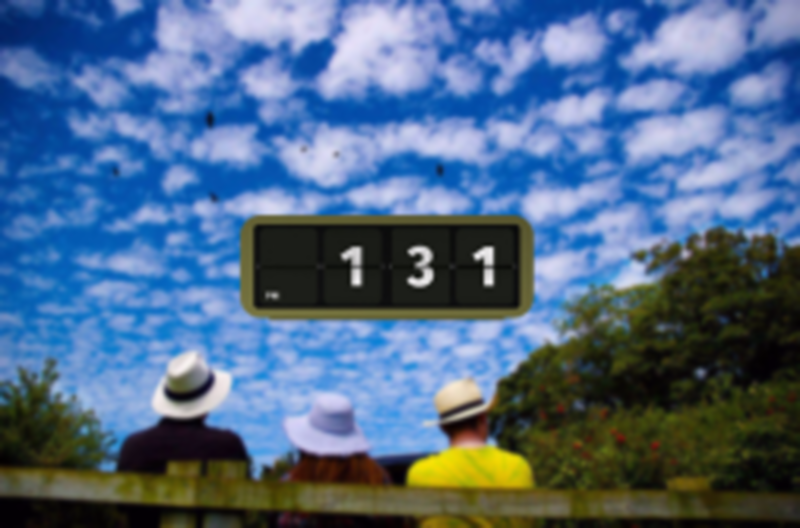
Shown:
1 h 31 min
